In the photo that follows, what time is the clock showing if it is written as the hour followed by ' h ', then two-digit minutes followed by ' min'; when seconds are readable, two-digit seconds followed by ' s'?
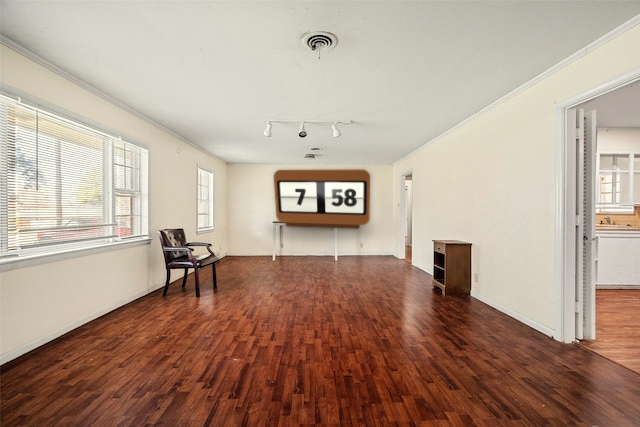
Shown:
7 h 58 min
